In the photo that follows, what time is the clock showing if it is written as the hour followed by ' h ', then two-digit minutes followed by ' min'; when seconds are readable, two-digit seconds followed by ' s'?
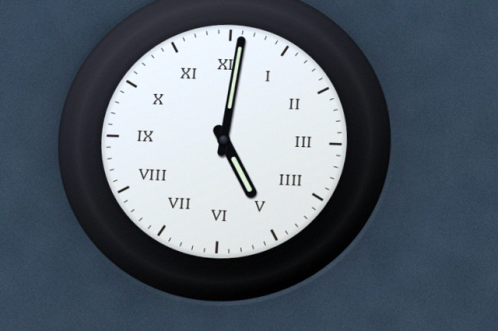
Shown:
5 h 01 min
